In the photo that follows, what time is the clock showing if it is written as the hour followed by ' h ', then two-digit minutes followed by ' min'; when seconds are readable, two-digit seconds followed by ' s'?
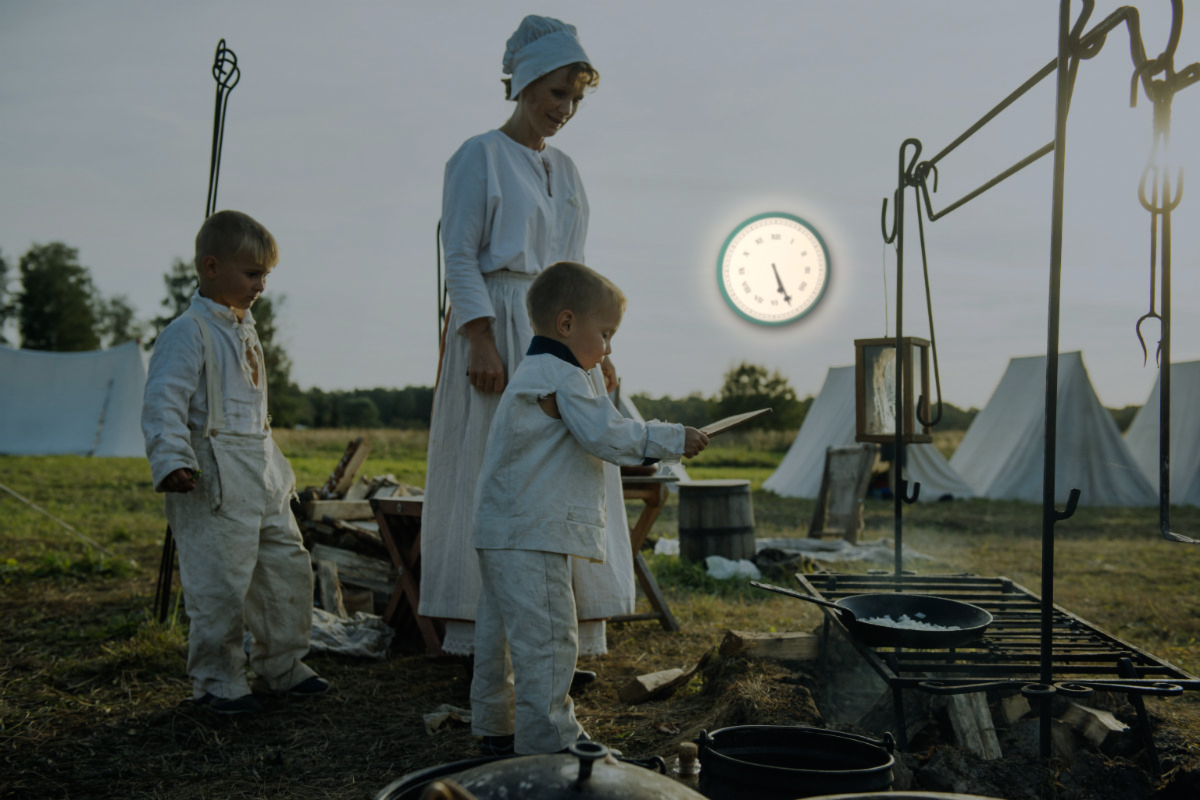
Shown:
5 h 26 min
